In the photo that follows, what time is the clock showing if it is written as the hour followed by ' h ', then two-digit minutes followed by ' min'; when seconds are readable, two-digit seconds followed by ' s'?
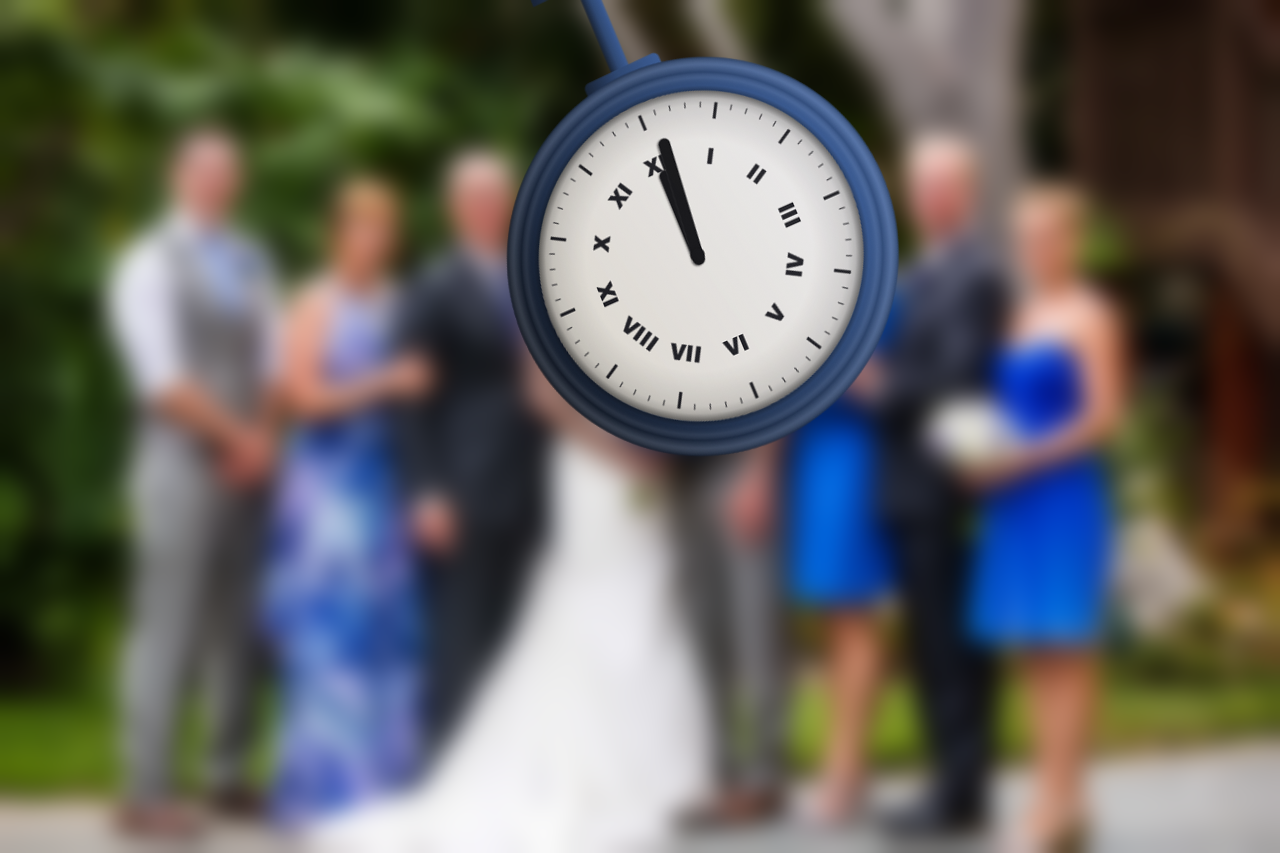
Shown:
12 h 01 min
